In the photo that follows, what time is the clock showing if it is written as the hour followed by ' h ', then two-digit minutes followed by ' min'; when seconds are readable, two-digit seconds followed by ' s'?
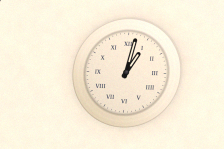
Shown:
1 h 02 min
